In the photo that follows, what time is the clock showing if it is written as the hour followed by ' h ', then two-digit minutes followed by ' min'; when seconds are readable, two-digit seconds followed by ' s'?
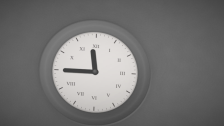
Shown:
11 h 45 min
